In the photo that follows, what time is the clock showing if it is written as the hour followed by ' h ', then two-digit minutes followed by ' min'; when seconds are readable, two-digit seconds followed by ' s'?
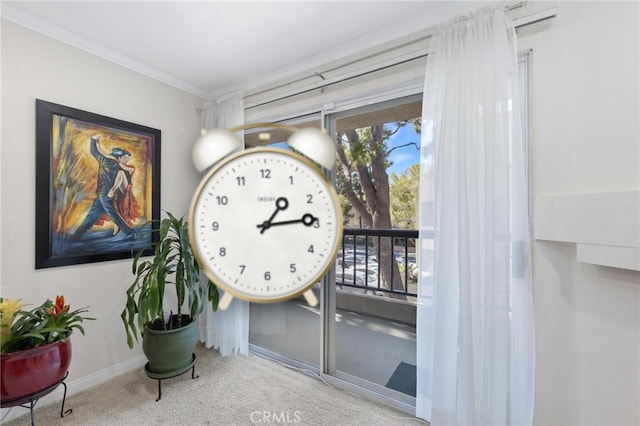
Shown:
1 h 14 min
